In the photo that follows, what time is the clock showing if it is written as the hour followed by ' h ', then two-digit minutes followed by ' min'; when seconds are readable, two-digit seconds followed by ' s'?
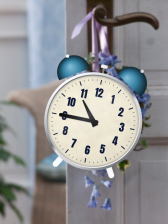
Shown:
10 h 45 min
